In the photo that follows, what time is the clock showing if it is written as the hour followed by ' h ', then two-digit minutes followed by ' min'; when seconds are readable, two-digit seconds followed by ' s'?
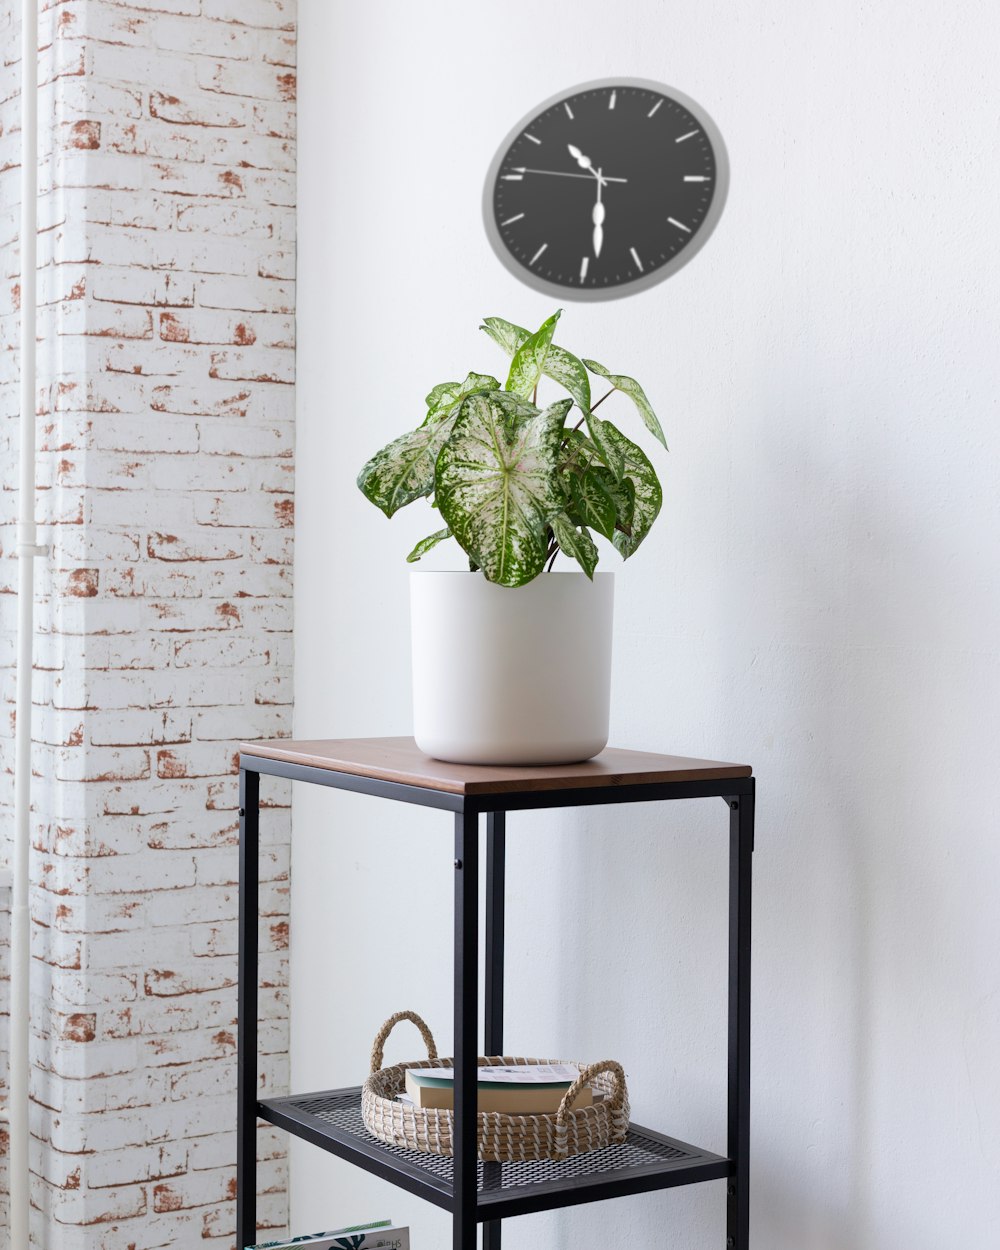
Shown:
10 h 28 min 46 s
